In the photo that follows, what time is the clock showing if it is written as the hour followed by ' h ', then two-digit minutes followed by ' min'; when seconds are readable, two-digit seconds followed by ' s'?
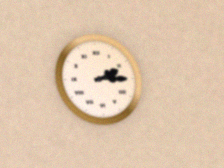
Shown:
2 h 15 min
